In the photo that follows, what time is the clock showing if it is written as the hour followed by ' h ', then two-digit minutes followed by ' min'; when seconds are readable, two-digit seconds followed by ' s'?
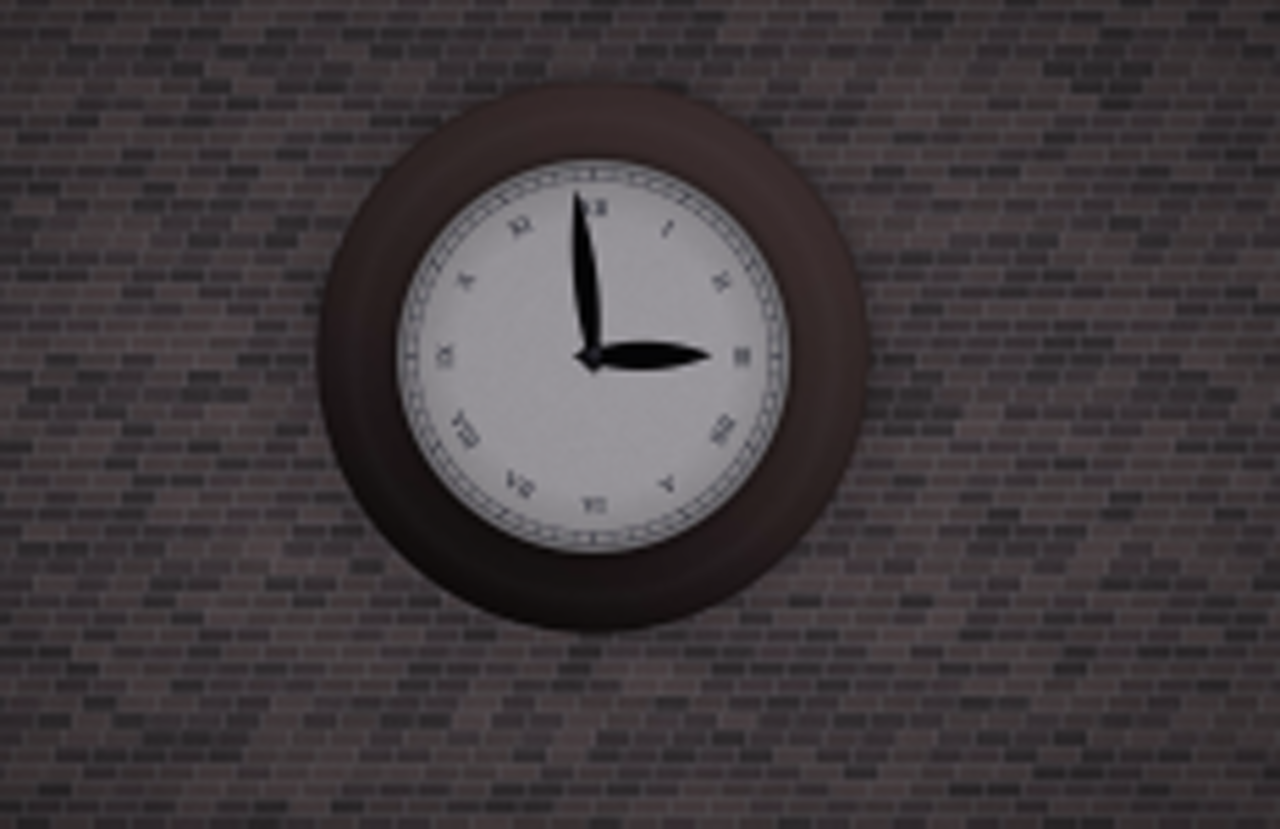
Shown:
2 h 59 min
